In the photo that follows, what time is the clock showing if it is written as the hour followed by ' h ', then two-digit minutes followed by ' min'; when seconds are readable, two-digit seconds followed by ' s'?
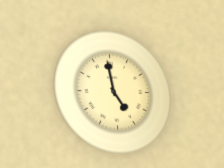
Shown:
4 h 59 min
